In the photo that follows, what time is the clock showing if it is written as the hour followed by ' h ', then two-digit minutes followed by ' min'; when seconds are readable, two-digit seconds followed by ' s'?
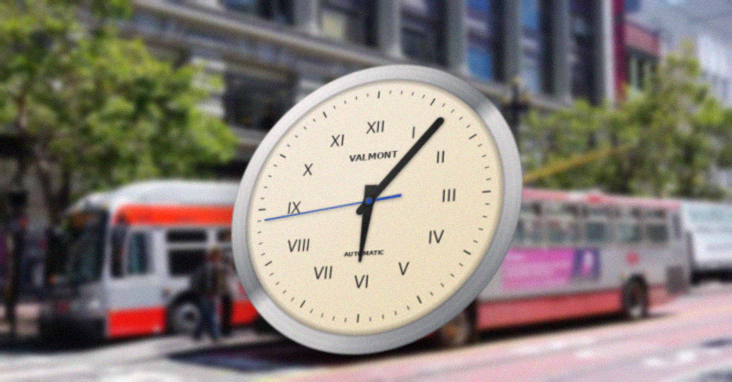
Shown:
6 h 06 min 44 s
